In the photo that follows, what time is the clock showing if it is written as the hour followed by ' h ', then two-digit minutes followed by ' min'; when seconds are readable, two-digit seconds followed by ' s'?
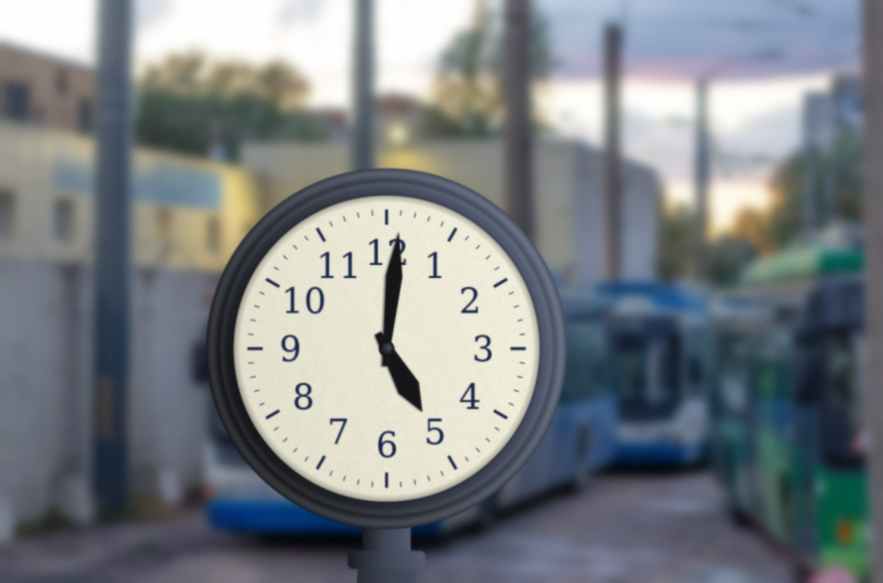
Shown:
5 h 01 min
